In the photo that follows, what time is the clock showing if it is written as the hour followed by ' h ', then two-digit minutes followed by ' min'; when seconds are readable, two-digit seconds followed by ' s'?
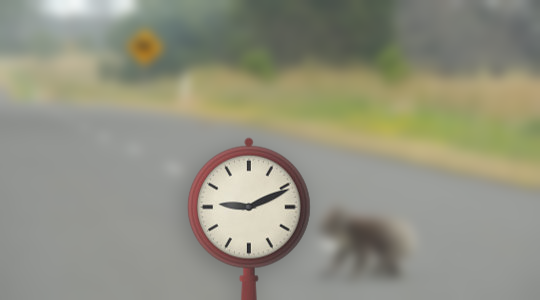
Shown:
9 h 11 min
